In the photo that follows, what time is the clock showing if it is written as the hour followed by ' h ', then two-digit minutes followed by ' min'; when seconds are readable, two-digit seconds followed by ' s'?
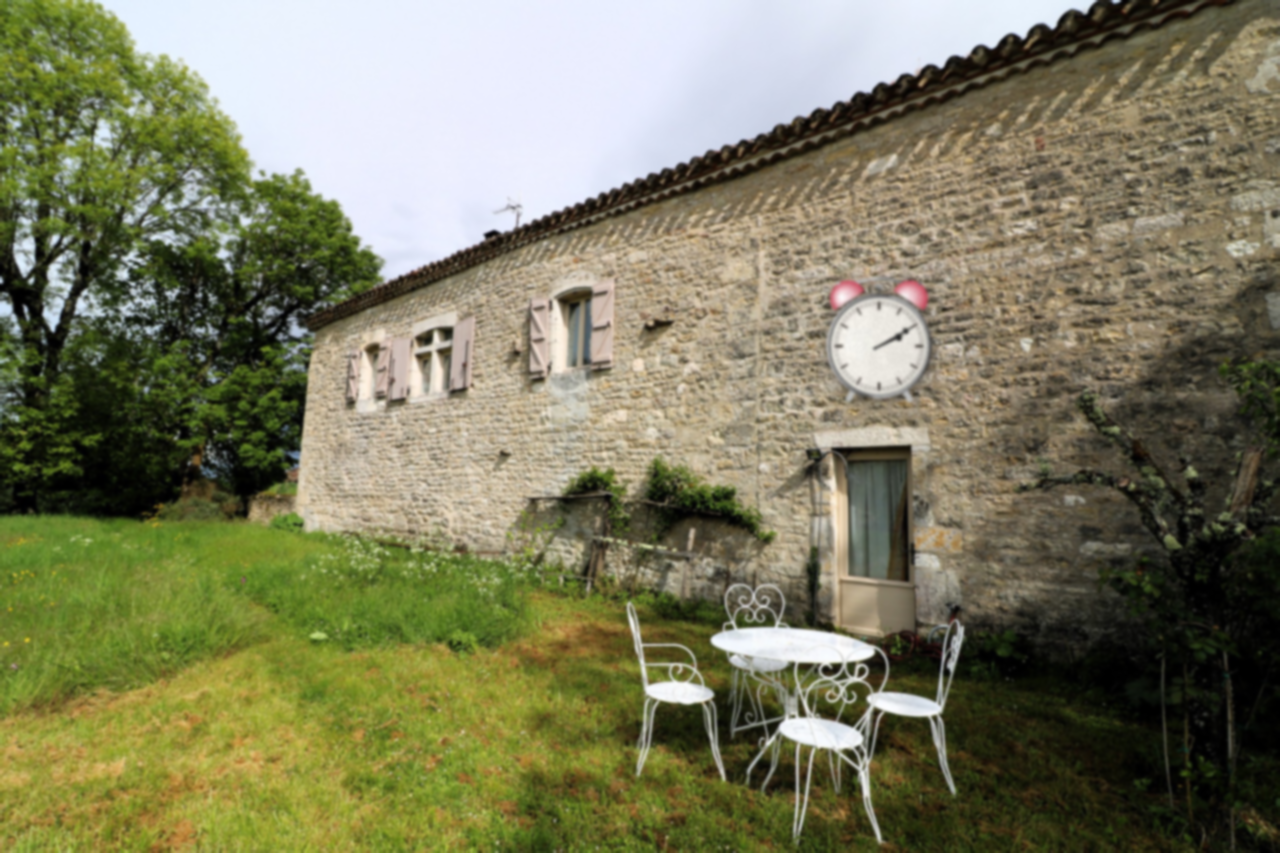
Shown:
2 h 10 min
